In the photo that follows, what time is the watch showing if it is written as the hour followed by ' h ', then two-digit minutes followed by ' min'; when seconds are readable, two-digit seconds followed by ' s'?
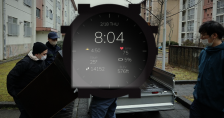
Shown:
8 h 04 min
